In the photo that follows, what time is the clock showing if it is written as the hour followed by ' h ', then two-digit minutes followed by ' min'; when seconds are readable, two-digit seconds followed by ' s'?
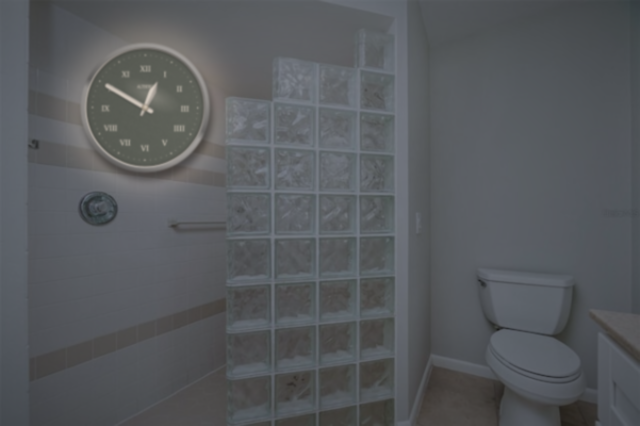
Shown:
12 h 50 min
